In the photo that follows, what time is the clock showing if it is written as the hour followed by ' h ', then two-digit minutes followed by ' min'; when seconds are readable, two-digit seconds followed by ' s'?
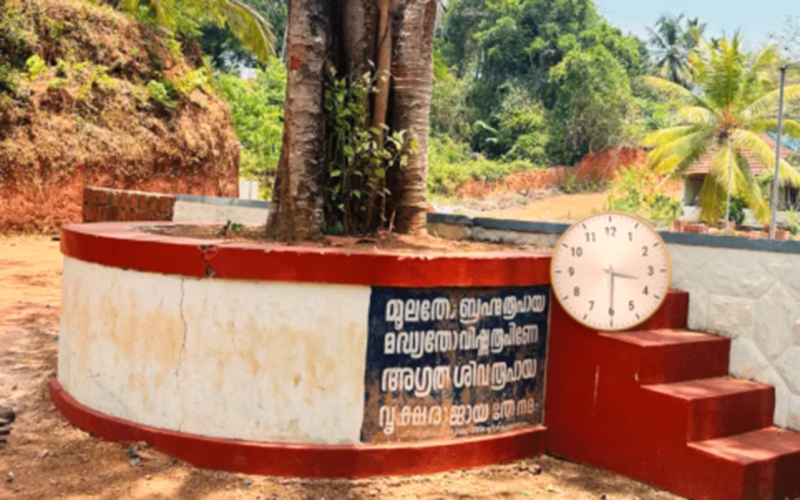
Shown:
3 h 30 min
